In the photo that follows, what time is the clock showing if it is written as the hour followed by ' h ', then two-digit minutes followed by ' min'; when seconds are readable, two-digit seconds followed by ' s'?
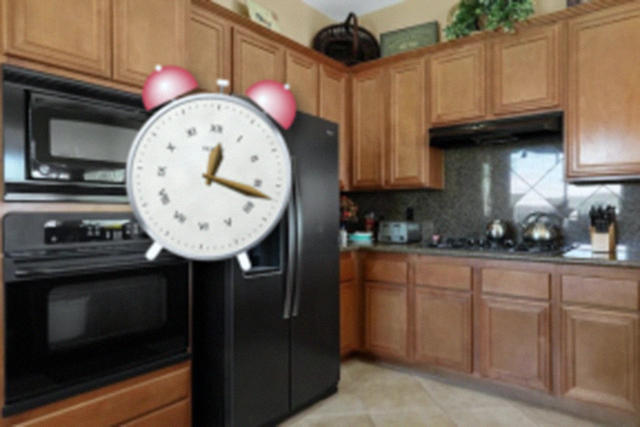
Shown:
12 h 17 min
